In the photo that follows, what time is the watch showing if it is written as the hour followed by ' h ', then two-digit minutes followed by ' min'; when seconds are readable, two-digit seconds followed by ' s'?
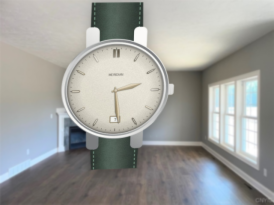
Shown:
2 h 29 min
